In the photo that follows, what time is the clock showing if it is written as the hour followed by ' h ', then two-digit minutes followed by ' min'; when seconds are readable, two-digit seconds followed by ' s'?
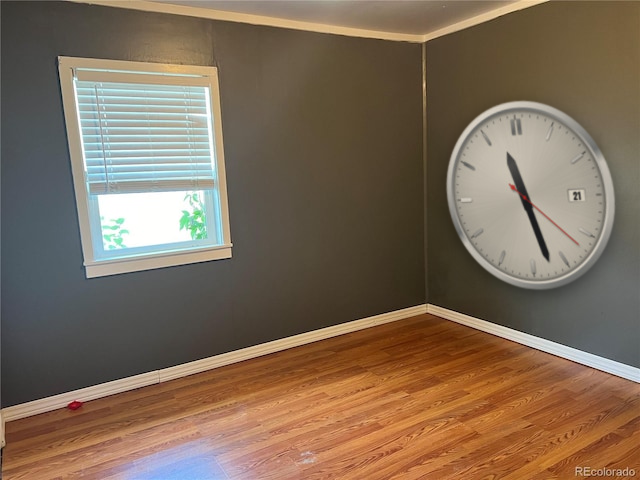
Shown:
11 h 27 min 22 s
